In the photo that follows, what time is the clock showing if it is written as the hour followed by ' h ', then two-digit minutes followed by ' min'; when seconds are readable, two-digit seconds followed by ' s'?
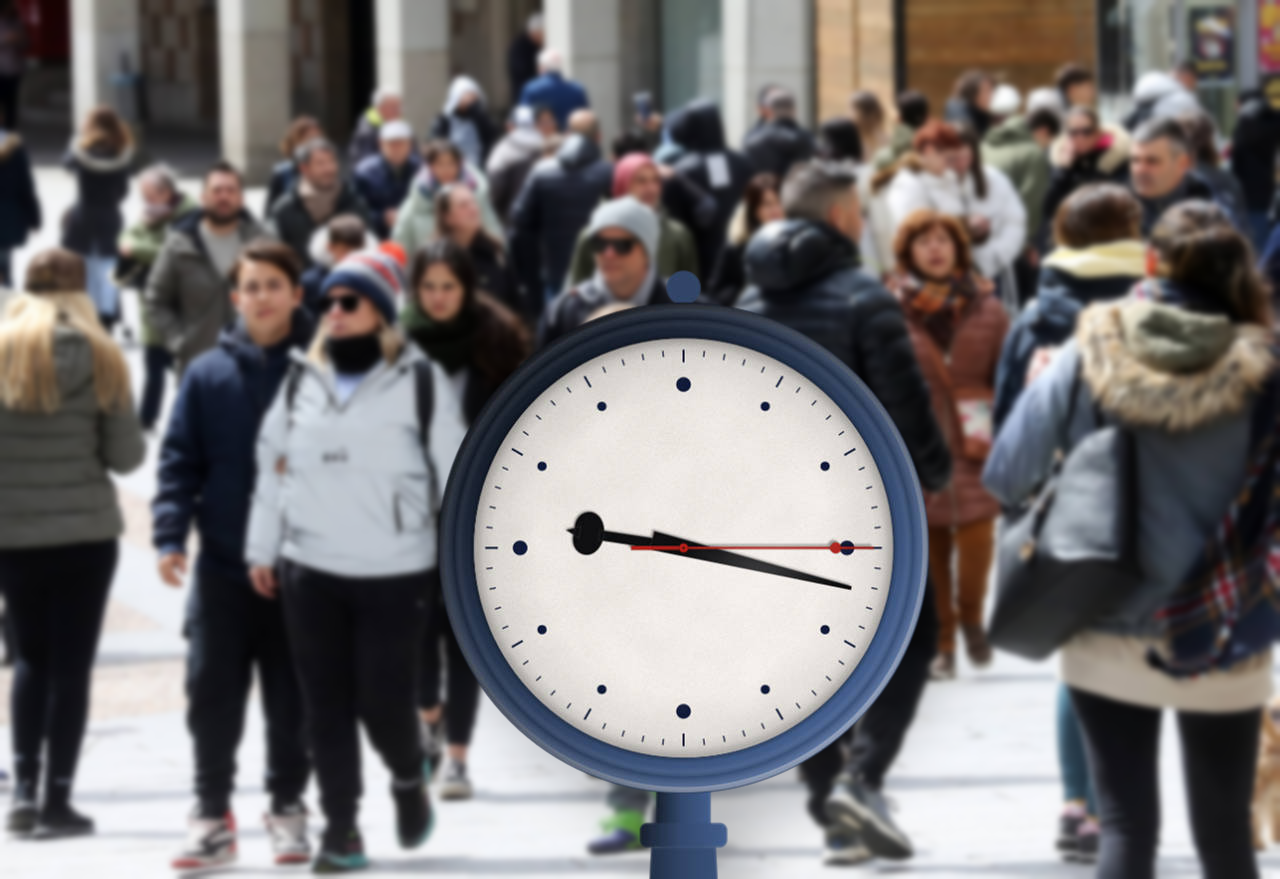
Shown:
9 h 17 min 15 s
